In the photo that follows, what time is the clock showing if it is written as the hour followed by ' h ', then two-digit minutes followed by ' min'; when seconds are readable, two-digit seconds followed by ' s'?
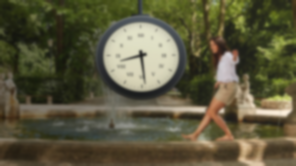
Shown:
8 h 29 min
